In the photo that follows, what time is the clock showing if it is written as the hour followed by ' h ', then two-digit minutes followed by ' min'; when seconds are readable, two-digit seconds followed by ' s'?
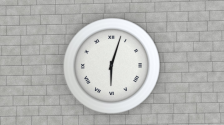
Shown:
6 h 03 min
